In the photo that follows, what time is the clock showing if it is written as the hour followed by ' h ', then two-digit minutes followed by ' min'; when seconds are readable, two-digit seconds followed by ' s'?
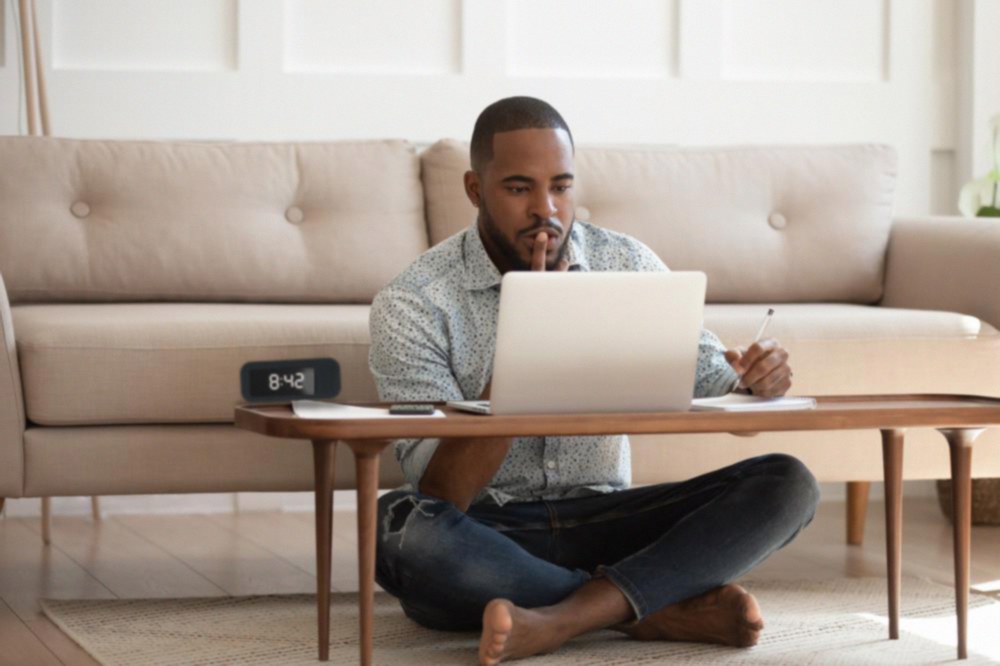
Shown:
8 h 42 min
